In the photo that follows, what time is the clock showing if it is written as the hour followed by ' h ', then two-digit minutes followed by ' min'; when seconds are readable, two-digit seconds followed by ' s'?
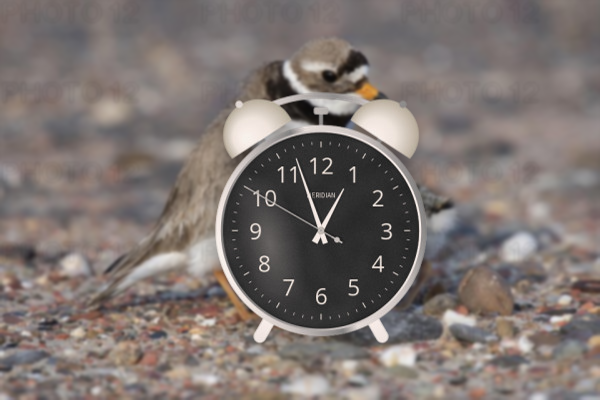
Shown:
12 h 56 min 50 s
